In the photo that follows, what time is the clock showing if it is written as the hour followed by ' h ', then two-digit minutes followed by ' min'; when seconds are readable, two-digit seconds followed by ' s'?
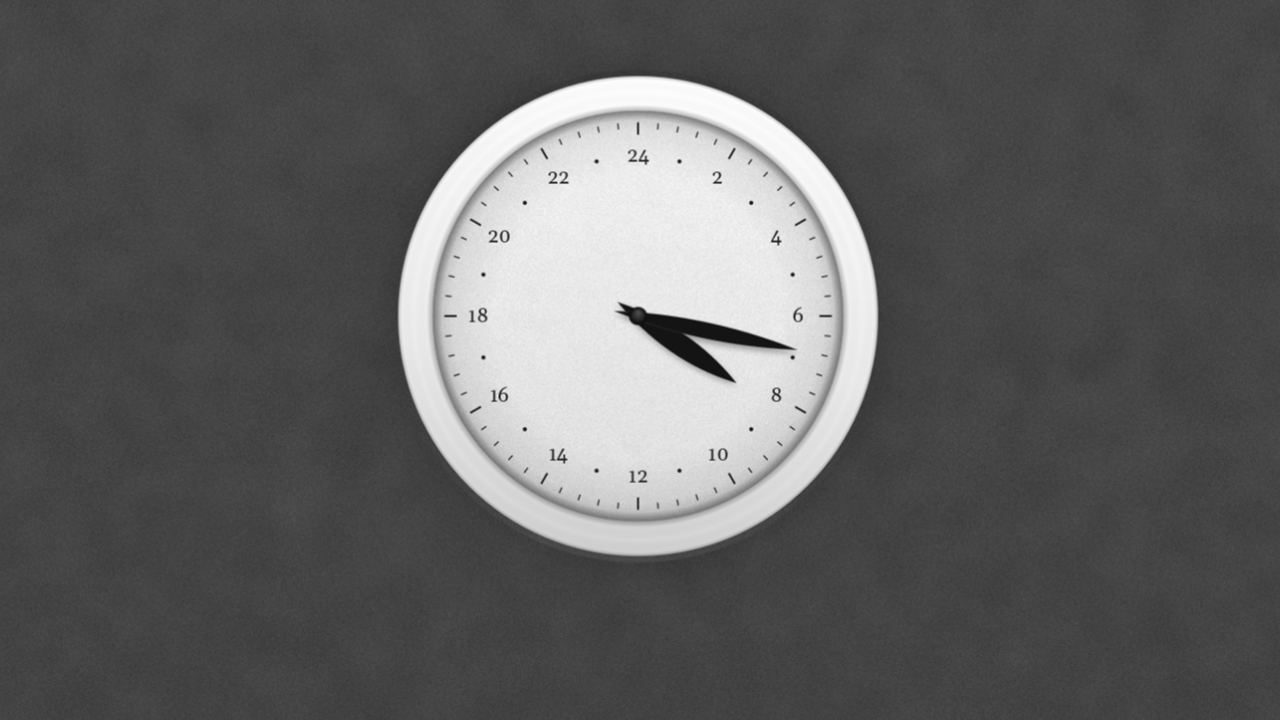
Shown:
8 h 17 min
